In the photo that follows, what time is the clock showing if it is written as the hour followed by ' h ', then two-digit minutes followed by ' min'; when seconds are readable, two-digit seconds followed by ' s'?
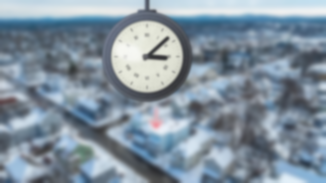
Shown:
3 h 08 min
